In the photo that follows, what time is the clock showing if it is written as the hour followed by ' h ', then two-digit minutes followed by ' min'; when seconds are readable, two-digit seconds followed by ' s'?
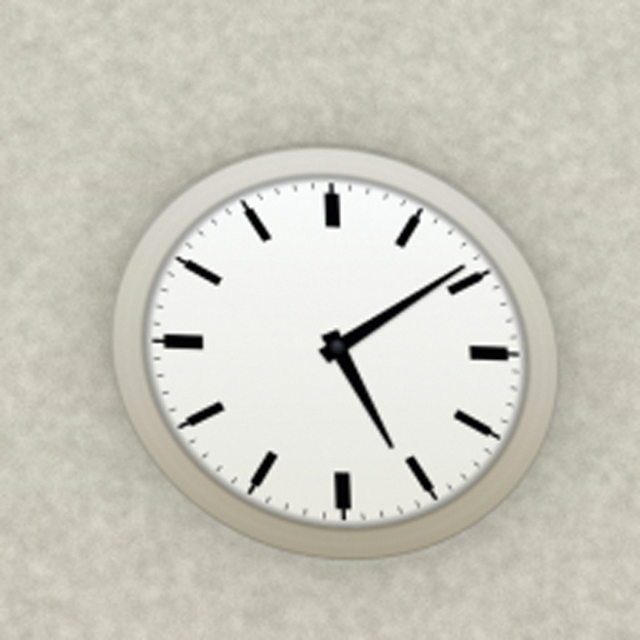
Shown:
5 h 09 min
